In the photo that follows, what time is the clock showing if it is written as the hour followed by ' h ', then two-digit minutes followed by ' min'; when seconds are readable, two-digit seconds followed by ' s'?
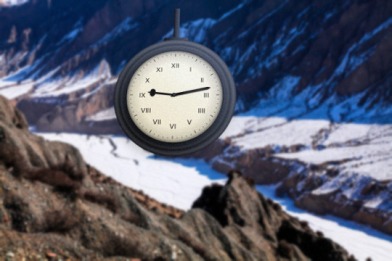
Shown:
9 h 13 min
